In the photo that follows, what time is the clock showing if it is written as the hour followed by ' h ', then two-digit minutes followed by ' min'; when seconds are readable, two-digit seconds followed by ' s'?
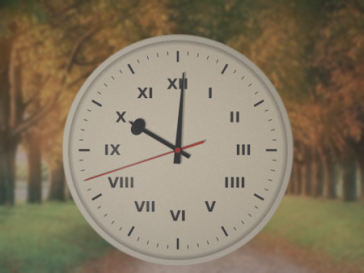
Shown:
10 h 00 min 42 s
